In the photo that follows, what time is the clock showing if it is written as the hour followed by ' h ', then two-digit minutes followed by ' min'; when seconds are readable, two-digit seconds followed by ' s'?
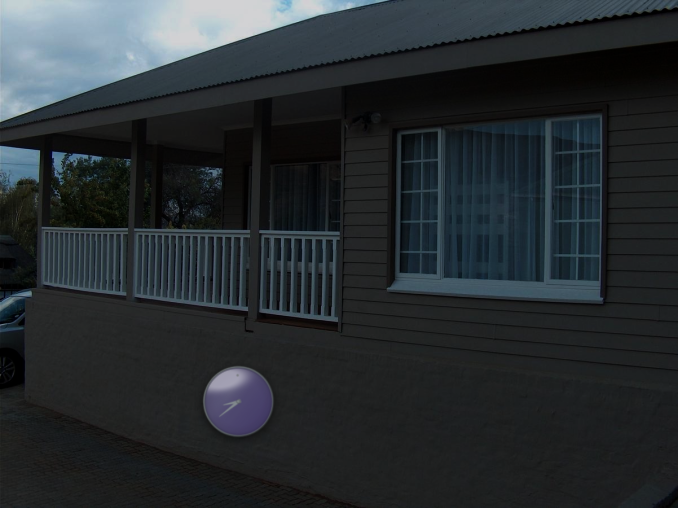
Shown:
8 h 39 min
